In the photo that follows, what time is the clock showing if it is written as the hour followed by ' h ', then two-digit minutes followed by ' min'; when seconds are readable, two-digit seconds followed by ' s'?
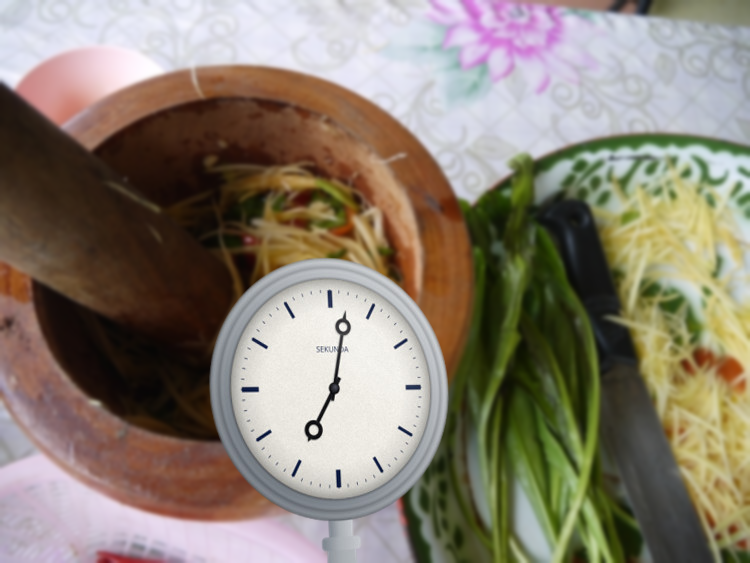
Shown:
7 h 02 min
